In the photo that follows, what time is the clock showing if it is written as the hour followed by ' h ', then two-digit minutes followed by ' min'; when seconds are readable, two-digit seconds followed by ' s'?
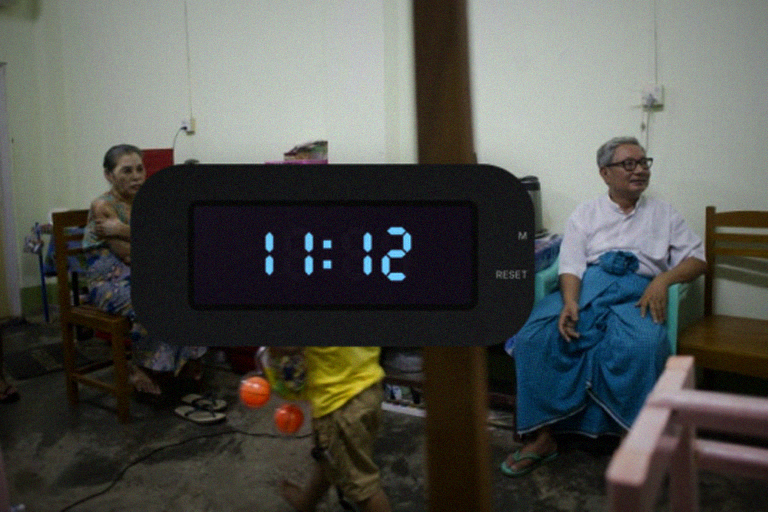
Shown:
11 h 12 min
